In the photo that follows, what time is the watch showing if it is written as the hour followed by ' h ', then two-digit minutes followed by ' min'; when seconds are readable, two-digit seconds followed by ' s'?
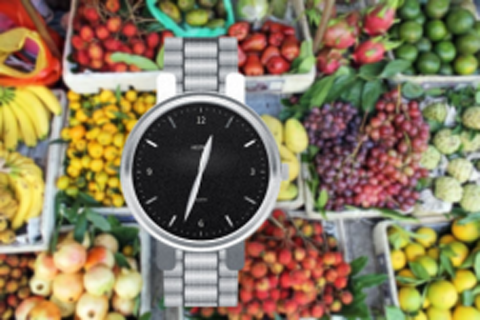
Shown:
12 h 33 min
